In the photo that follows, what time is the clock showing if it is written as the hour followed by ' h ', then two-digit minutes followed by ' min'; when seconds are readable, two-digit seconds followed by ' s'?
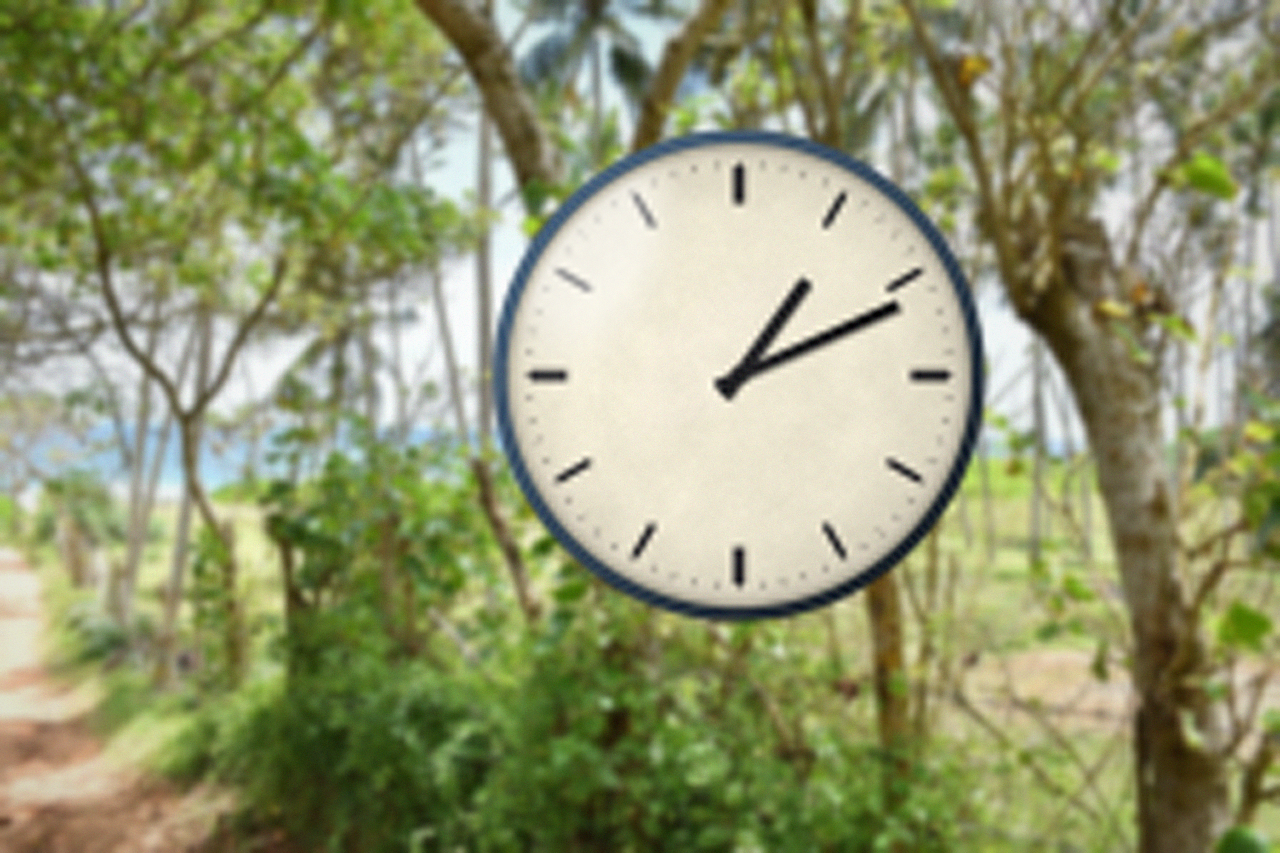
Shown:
1 h 11 min
